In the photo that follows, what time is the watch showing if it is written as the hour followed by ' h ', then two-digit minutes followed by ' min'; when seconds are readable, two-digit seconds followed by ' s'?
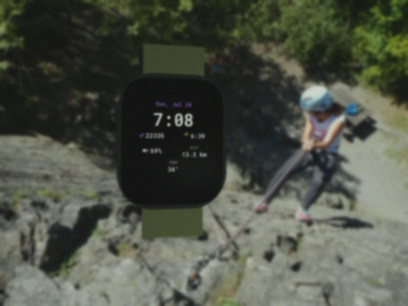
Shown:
7 h 08 min
